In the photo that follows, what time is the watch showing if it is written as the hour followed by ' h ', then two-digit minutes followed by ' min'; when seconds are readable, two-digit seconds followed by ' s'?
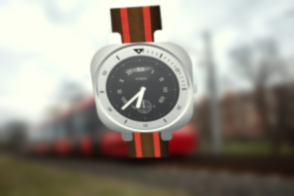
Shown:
6 h 38 min
